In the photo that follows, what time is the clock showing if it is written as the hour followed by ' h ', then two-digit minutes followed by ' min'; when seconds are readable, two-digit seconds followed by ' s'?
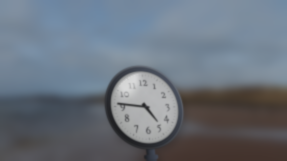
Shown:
4 h 46 min
